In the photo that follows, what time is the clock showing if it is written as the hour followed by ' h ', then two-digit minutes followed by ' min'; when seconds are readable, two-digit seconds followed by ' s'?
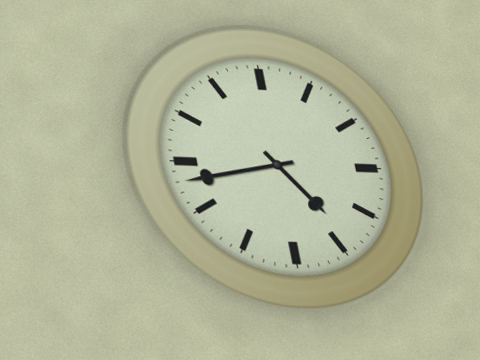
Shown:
4 h 43 min
